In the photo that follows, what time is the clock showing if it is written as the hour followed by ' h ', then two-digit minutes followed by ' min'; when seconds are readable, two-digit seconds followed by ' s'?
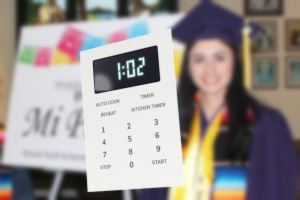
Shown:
1 h 02 min
